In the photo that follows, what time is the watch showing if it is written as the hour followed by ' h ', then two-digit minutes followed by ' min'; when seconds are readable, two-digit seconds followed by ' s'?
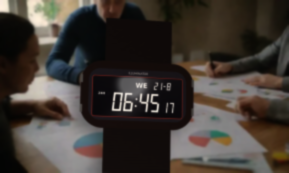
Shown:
6 h 45 min 17 s
